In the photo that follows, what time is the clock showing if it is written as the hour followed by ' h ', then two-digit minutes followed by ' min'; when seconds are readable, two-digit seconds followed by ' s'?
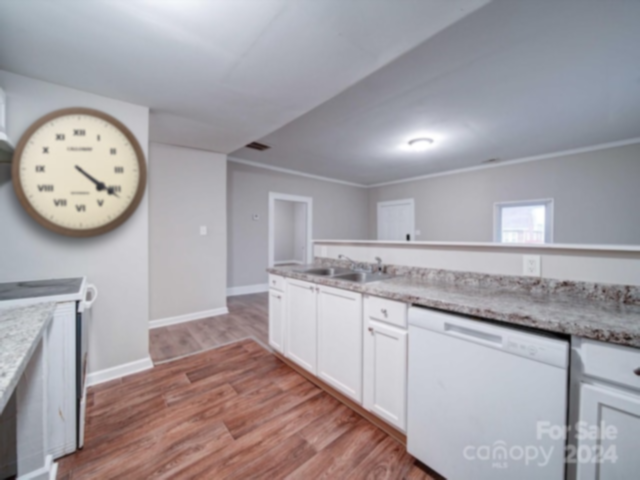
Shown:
4 h 21 min
